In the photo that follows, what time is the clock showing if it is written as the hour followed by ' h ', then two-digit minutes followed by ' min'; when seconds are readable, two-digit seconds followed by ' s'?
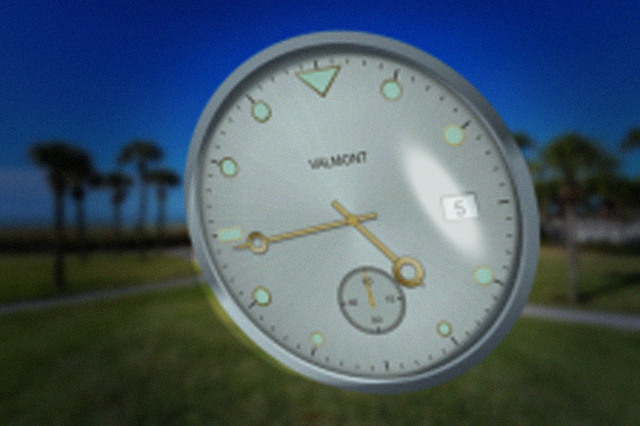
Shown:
4 h 44 min
